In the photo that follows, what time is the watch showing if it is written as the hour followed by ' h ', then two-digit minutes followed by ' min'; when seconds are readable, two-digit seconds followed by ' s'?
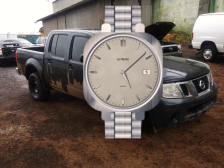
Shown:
5 h 08 min
